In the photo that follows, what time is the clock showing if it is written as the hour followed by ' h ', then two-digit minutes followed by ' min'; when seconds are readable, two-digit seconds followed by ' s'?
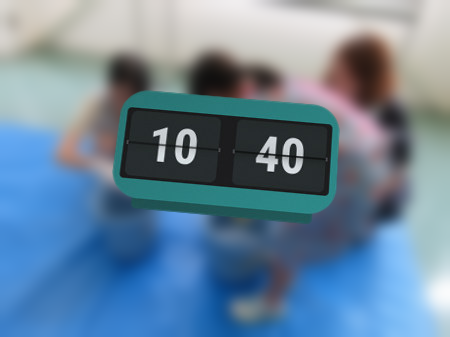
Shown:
10 h 40 min
